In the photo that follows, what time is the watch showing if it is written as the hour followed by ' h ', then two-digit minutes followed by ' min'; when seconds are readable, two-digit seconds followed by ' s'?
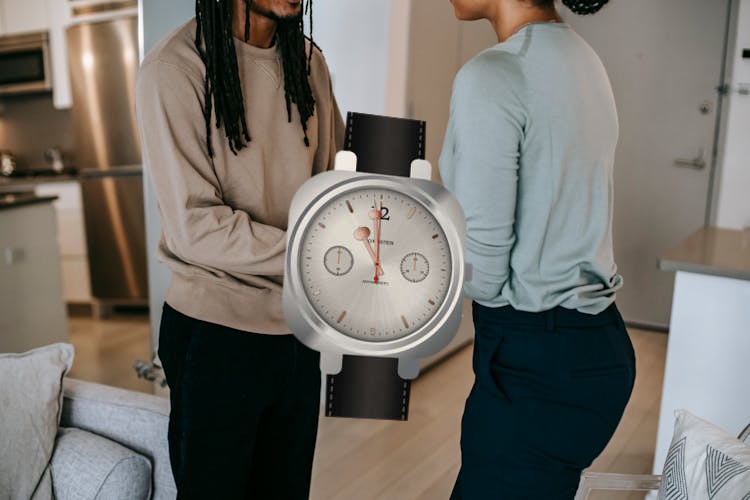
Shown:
10 h 59 min
